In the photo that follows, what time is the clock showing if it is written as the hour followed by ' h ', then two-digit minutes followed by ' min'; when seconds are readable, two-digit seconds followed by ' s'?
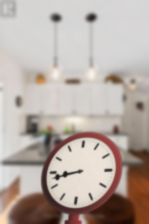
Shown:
8 h 43 min
